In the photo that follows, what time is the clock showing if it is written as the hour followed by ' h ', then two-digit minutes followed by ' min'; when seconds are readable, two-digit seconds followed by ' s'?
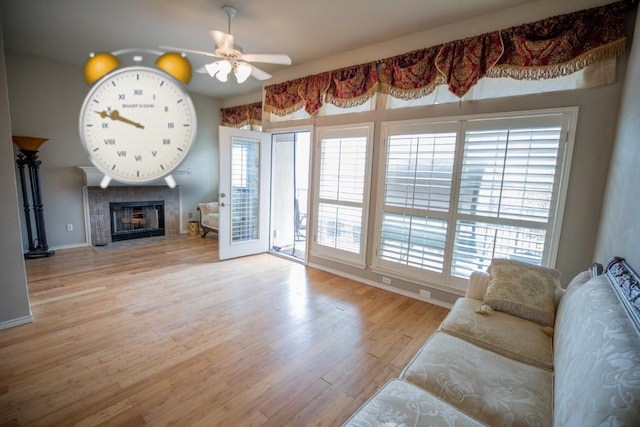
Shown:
9 h 48 min
